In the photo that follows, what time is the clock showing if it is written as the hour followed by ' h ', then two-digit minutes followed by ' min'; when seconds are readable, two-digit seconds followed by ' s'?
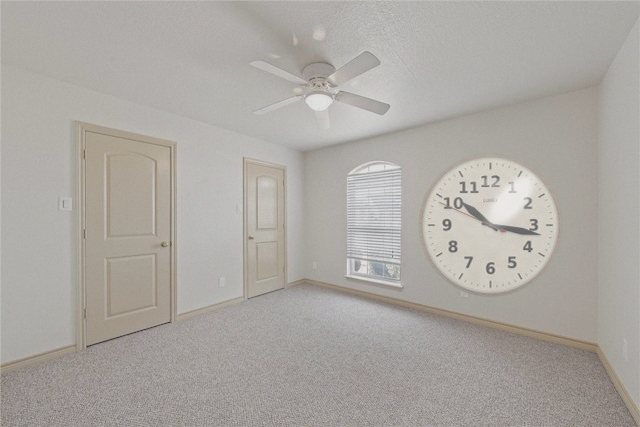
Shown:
10 h 16 min 49 s
